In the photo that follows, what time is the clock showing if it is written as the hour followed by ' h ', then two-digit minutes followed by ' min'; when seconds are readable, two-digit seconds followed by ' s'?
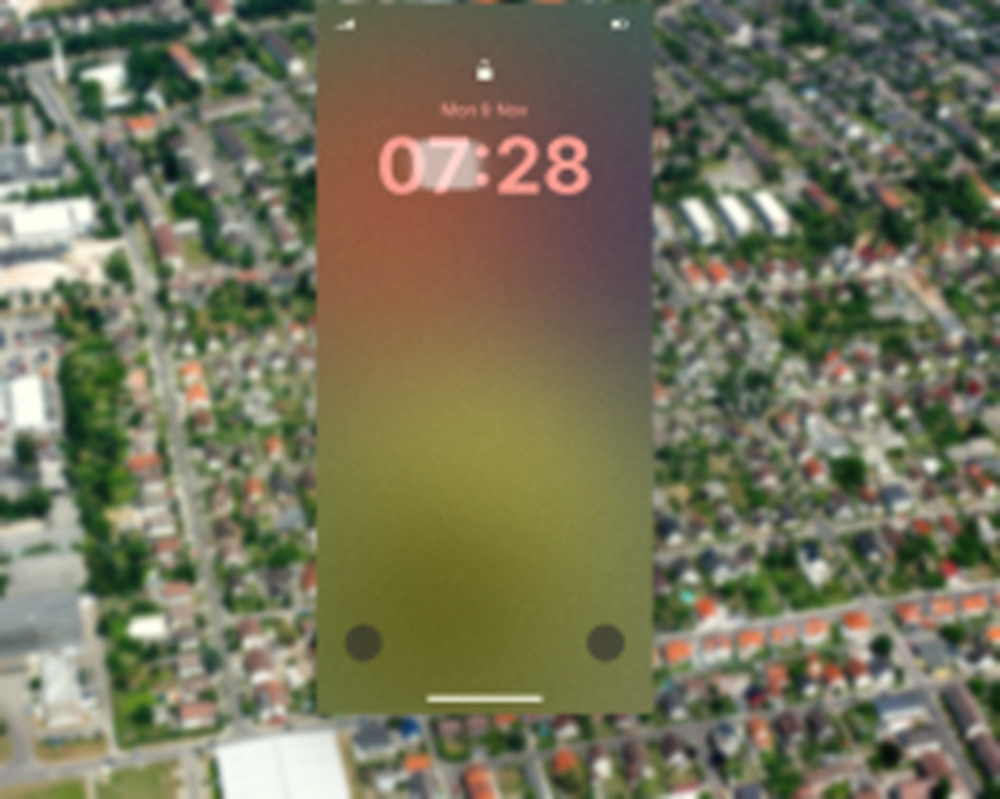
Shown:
7 h 28 min
